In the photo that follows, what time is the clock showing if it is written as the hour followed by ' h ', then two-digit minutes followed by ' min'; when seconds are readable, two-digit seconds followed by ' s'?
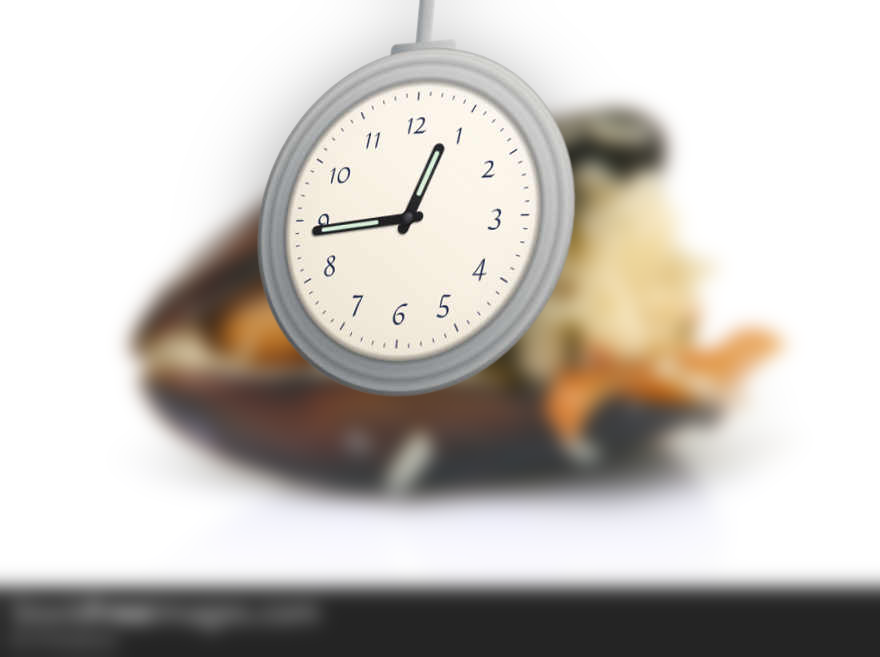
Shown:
12 h 44 min
